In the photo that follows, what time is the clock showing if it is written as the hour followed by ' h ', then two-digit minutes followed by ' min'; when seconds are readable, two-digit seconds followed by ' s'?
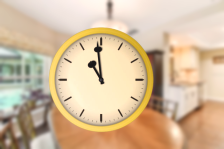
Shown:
10 h 59 min
